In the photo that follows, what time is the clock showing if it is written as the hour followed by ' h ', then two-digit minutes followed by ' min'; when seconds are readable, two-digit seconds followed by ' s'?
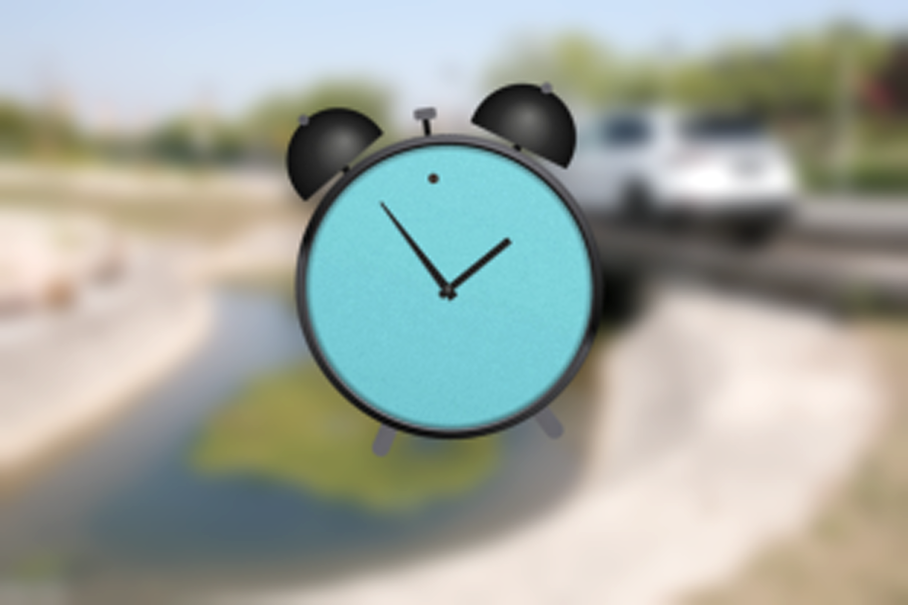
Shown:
1 h 55 min
